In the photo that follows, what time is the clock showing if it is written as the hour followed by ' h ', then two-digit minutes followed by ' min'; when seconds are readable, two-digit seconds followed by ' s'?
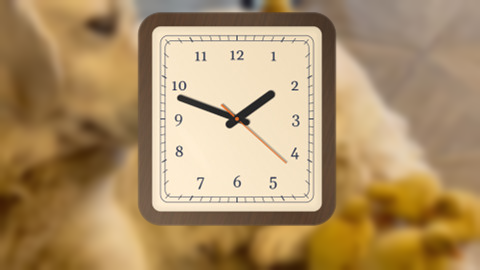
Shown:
1 h 48 min 22 s
